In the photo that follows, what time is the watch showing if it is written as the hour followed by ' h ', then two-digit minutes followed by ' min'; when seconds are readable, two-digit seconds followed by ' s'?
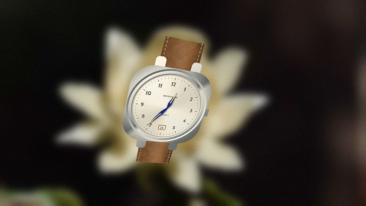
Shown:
12 h 36 min
